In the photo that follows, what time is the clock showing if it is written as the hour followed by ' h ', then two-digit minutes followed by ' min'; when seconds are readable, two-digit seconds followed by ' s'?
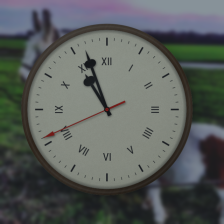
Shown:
10 h 56 min 41 s
